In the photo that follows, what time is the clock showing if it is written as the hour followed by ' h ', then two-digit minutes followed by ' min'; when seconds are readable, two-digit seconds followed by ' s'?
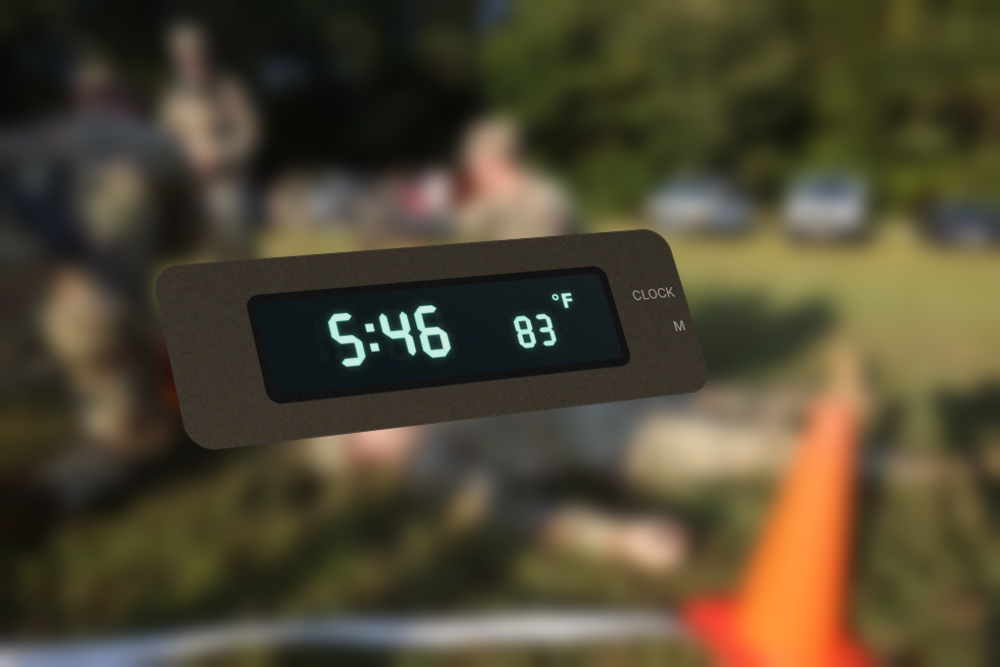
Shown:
5 h 46 min
